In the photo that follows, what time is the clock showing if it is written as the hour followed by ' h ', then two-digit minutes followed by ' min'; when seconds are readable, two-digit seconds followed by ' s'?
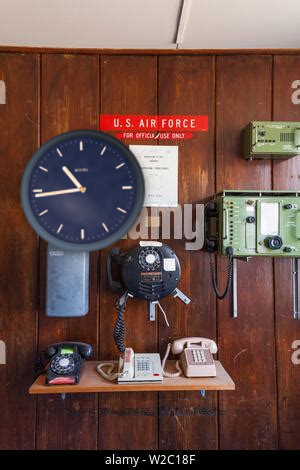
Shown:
10 h 44 min
